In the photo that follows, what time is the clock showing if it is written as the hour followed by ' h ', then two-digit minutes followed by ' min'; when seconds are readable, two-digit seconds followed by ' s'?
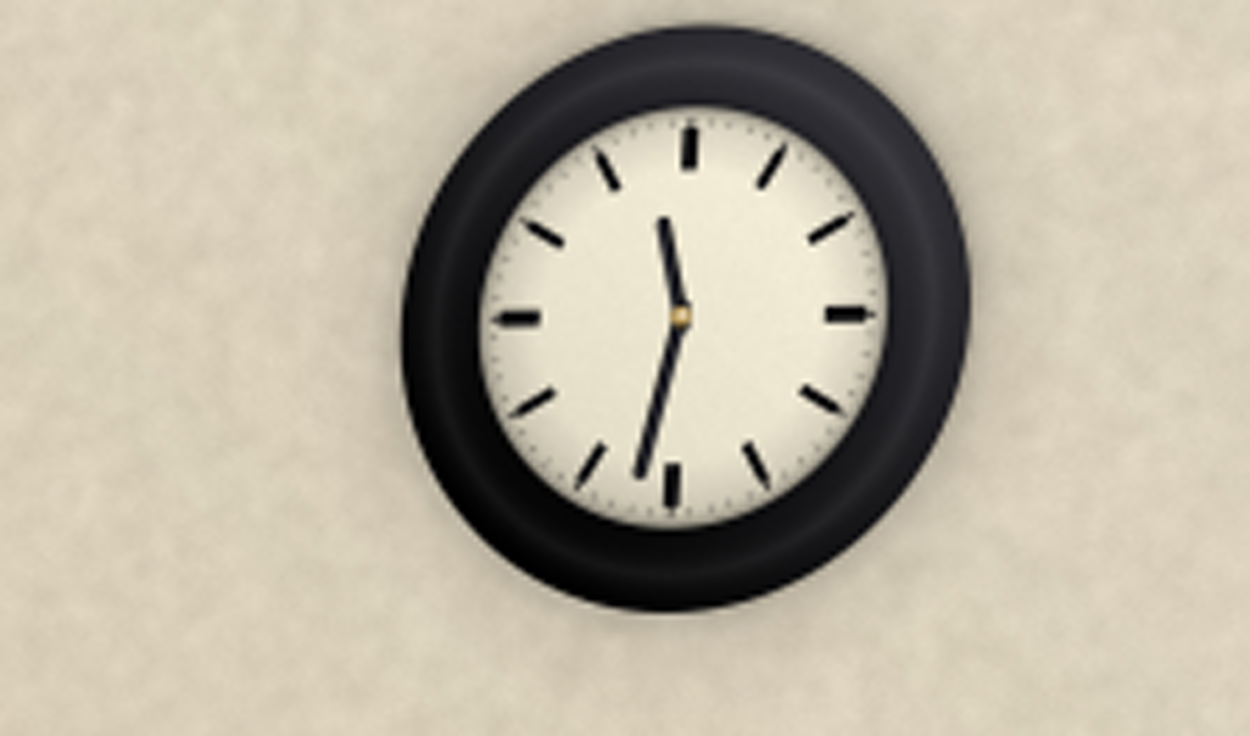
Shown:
11 h 32 min
